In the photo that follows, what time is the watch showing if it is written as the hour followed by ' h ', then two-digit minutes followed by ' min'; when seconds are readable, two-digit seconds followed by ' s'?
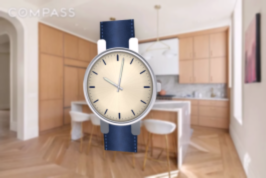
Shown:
10 h 02 min
